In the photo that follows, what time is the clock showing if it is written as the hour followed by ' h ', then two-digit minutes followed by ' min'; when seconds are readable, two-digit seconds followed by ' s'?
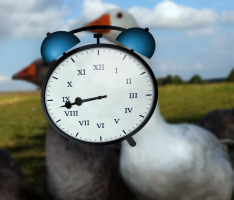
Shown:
8 h 43 min
